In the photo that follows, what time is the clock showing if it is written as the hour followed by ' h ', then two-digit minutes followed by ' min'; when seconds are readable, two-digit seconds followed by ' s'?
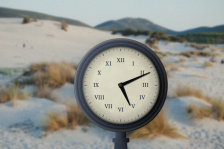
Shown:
5 h 11 min
